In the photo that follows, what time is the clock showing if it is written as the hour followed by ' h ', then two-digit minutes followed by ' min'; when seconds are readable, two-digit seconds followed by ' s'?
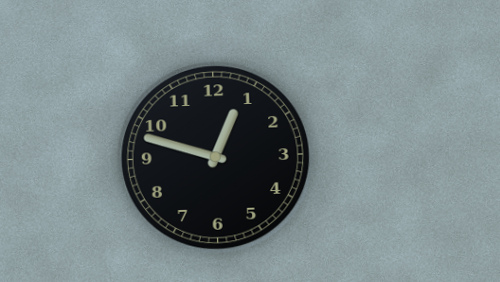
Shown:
12 h 48 min
